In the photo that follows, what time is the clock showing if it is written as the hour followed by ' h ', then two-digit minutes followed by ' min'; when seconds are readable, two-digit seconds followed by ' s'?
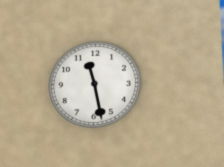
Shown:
11 h 28 min
